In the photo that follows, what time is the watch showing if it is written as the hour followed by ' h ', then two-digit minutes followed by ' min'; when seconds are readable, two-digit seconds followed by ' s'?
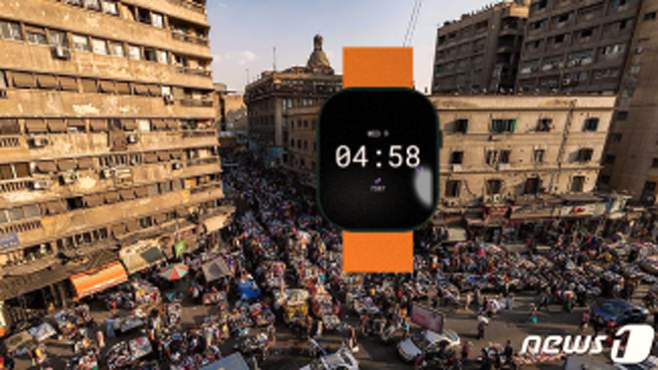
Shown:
4 h 58 min
